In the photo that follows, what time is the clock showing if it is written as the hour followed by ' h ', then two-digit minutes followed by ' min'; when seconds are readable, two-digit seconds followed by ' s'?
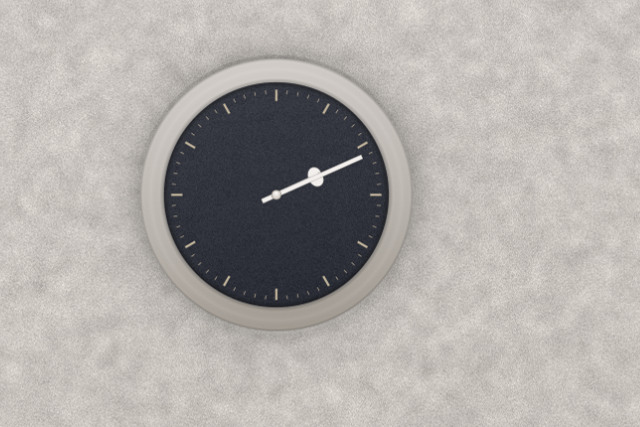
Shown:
2 h 11 min
